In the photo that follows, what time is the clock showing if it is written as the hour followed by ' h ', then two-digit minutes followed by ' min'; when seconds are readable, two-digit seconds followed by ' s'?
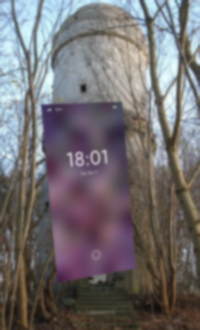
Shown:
18 h 01 min
